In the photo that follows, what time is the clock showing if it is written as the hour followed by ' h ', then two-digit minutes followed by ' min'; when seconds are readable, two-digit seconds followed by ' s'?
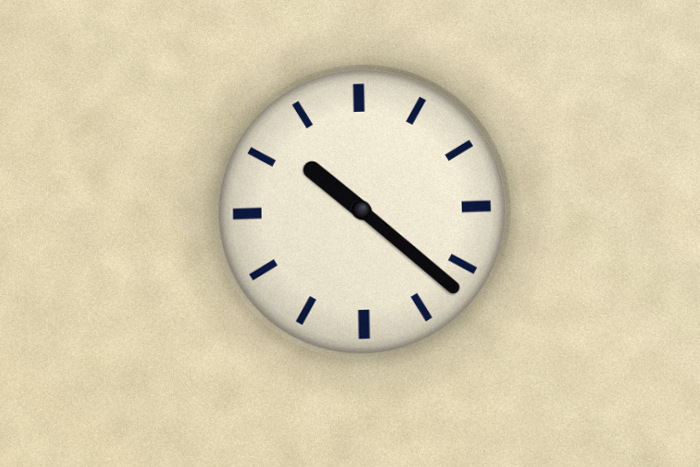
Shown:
10 h 22 min
